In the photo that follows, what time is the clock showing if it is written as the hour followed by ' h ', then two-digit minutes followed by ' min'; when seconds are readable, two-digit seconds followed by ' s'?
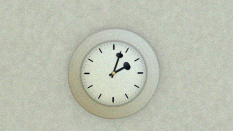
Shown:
2 h 03 min
